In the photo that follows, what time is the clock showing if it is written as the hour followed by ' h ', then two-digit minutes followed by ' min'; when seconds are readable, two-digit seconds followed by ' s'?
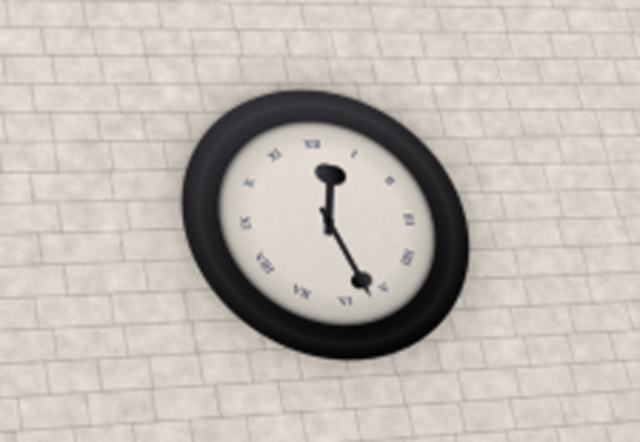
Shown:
12 h 27 min
